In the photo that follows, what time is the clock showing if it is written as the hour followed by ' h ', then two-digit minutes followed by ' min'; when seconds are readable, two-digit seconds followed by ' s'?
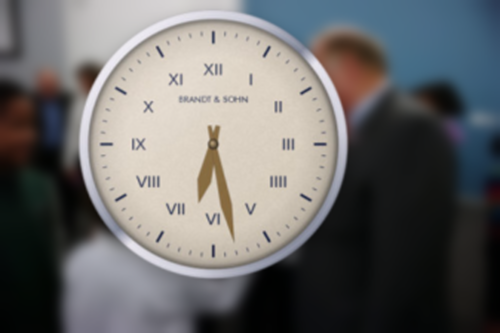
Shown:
6 h 28 min
